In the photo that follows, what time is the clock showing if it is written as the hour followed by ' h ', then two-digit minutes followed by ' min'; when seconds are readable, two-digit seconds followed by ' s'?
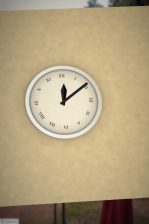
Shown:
12 h 09 min
